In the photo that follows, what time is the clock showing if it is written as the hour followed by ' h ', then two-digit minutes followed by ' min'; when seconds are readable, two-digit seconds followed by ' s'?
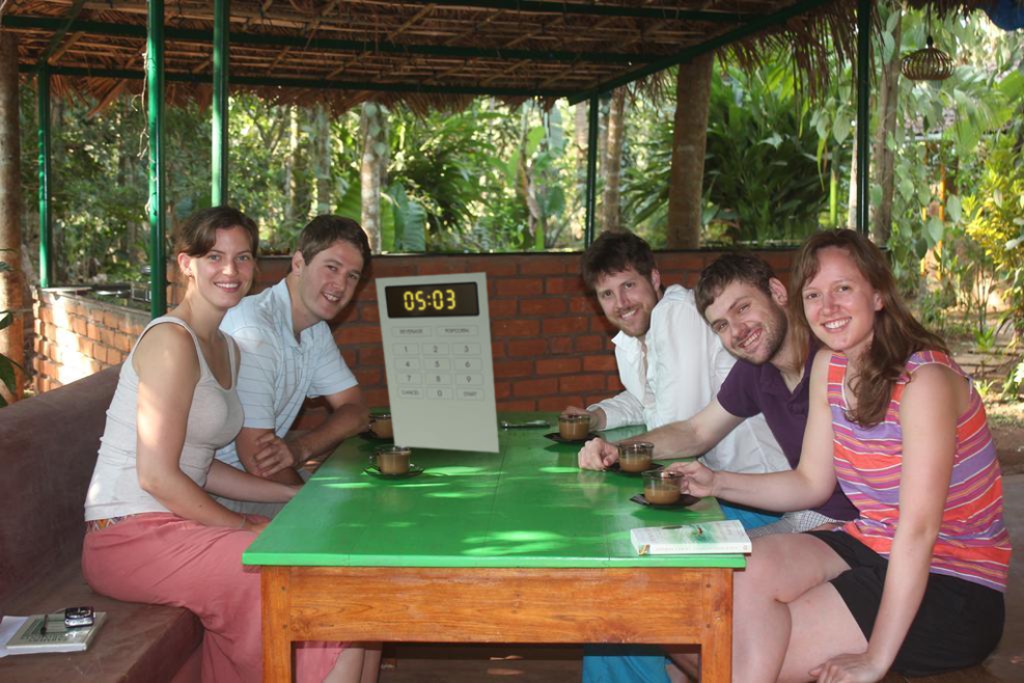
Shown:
5 h 03 min
